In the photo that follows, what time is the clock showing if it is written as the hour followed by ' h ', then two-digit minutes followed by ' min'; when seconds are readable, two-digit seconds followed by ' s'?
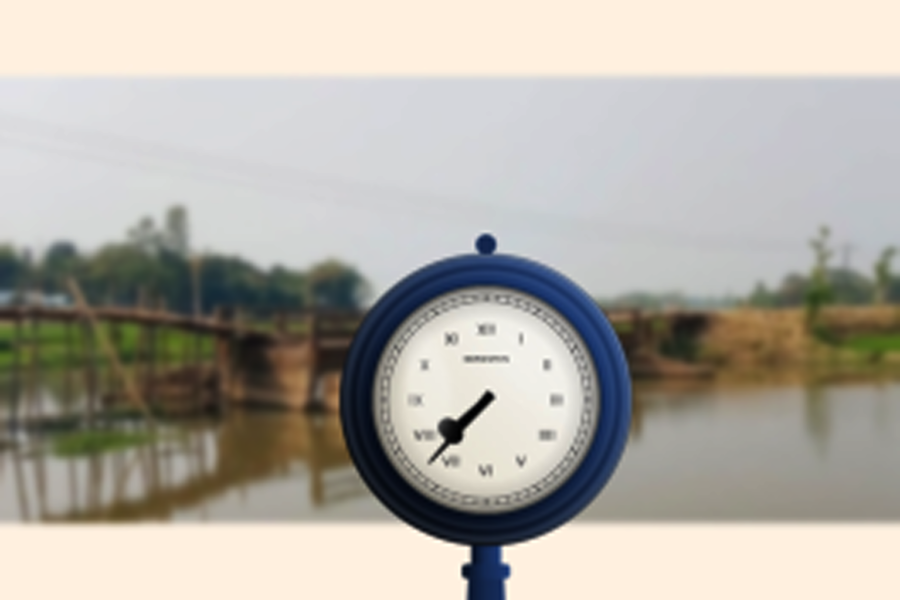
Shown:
7 h 37 min
